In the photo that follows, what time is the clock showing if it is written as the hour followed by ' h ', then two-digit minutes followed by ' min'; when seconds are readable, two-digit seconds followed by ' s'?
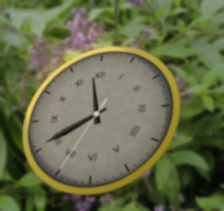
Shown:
11 h 40 min 35 s
